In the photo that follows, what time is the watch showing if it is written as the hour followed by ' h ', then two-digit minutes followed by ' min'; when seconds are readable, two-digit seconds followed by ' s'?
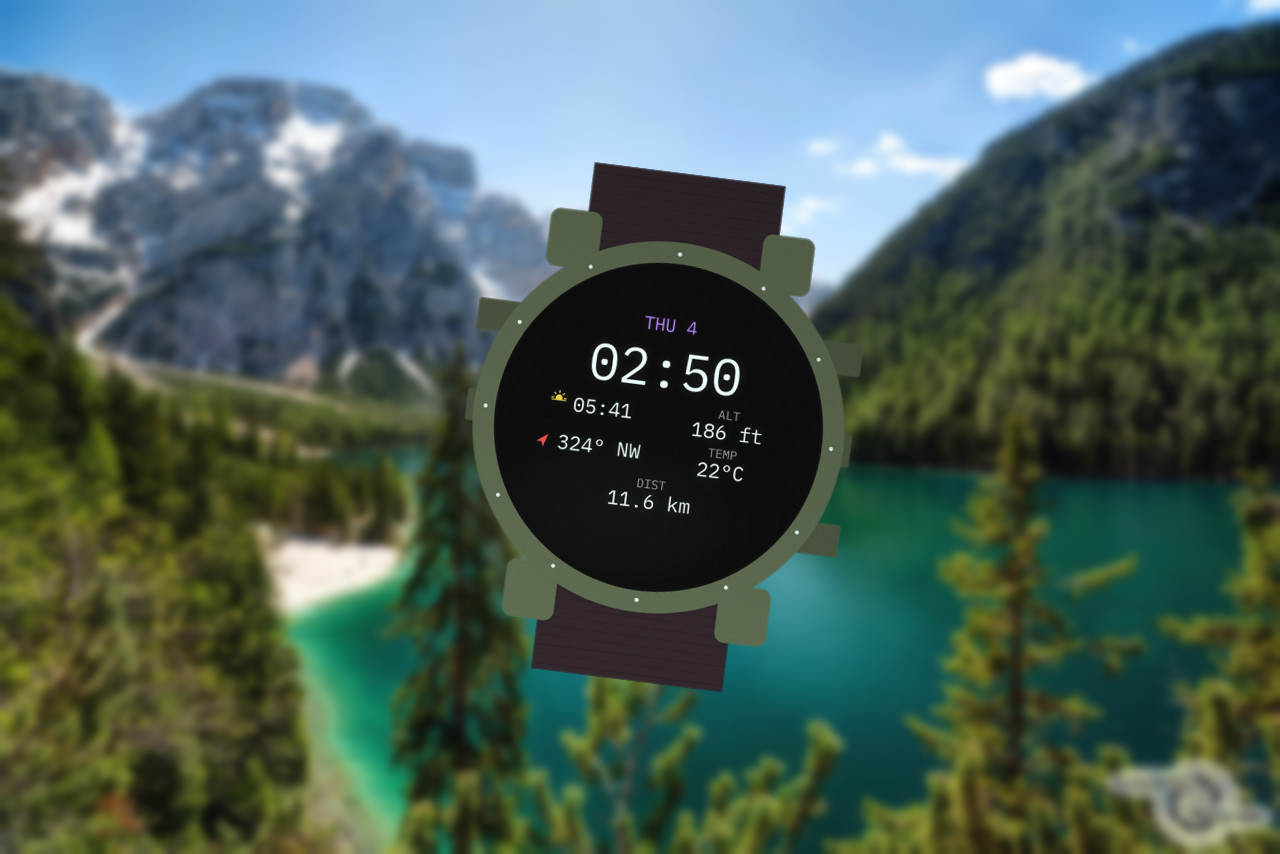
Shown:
2 h 50 min
